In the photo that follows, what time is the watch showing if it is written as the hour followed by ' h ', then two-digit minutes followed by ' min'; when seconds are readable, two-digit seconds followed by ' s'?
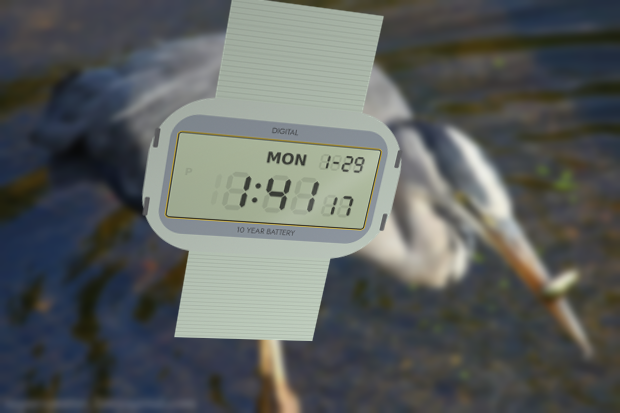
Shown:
1 h 41 min 17 s
